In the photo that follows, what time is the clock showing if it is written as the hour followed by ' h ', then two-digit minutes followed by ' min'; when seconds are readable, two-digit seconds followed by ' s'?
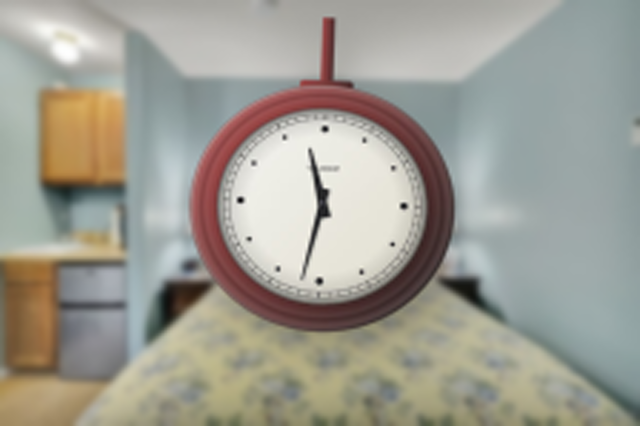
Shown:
11 h 32 min
